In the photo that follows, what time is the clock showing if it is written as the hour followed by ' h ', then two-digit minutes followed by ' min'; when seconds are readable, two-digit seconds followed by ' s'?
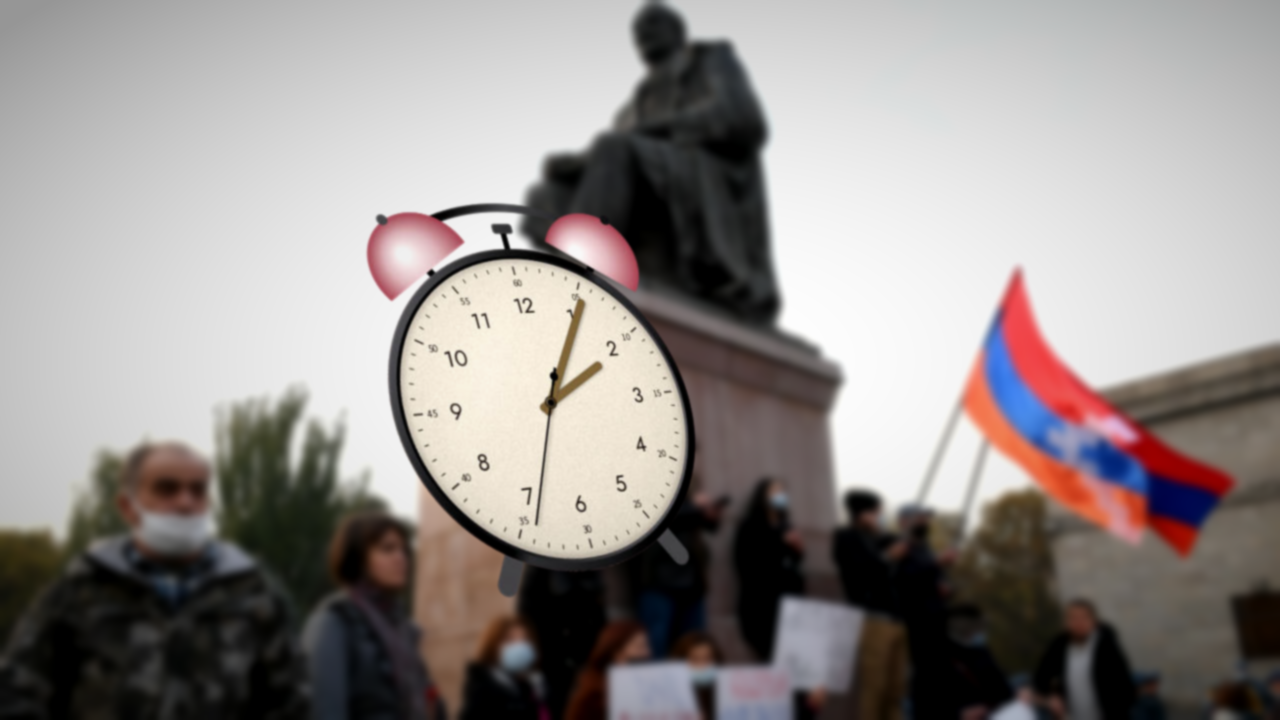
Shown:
2 h 05 min 34 s
